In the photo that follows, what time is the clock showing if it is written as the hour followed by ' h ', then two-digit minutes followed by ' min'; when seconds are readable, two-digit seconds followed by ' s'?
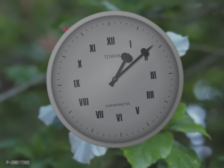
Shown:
1 h 09 min
